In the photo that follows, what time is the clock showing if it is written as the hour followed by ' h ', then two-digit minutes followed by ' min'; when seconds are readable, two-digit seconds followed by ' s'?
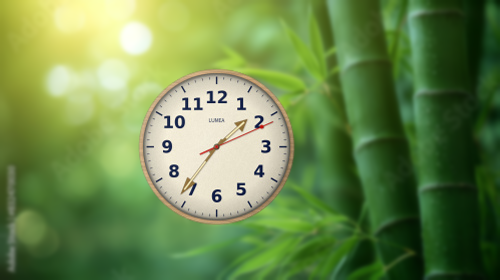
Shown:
1 h 36 min 11 s
